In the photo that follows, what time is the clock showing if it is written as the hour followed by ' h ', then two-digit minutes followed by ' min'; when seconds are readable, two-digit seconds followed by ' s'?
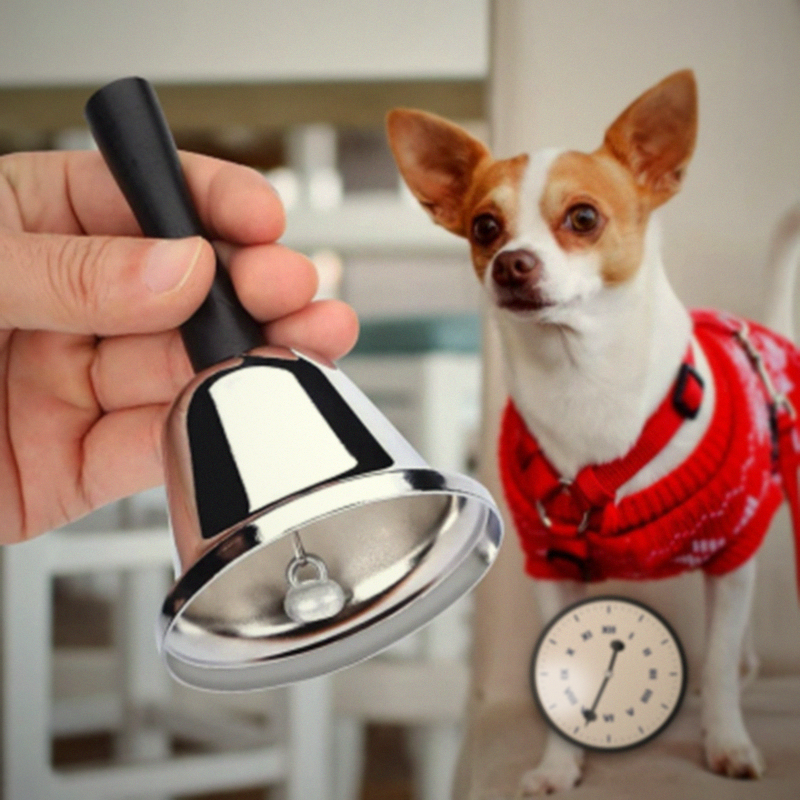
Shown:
12 h 34 min
